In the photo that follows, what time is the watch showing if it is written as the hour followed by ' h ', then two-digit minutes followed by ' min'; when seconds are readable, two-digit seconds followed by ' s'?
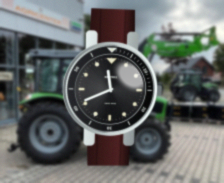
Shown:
11 h 41 min
